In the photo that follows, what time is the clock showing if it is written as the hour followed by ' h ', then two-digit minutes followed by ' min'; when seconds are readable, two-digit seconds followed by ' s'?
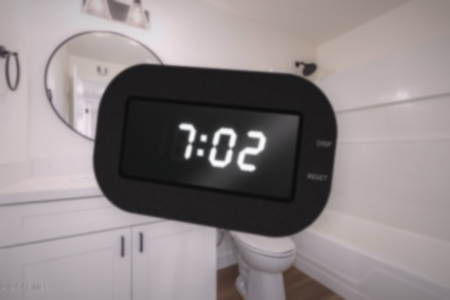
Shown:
7 h 02 min
